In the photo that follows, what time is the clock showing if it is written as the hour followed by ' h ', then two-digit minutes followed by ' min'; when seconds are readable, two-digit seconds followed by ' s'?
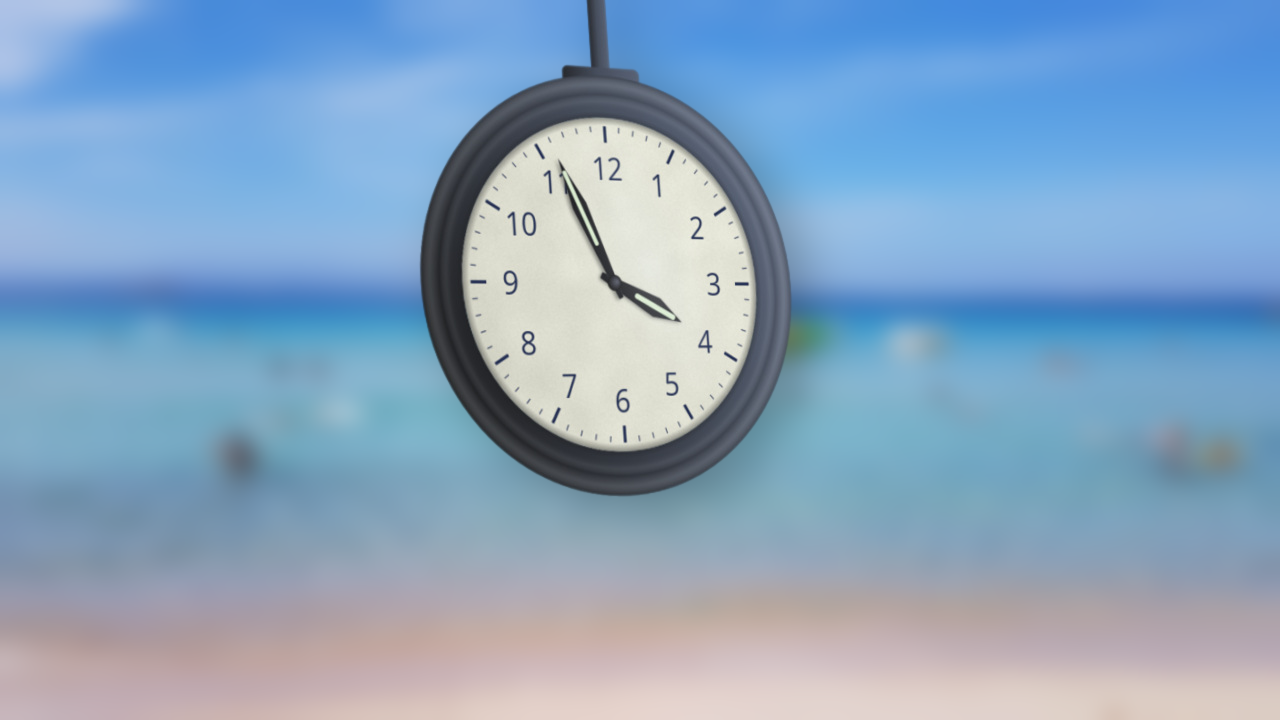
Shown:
3 h 56 min
